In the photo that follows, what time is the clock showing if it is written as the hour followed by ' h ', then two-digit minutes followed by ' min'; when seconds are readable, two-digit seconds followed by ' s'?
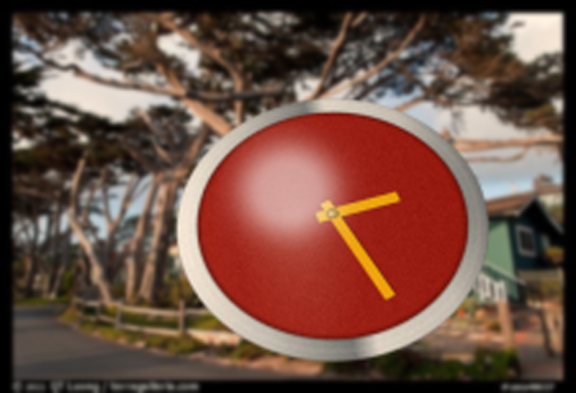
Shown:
2 h 25 min
